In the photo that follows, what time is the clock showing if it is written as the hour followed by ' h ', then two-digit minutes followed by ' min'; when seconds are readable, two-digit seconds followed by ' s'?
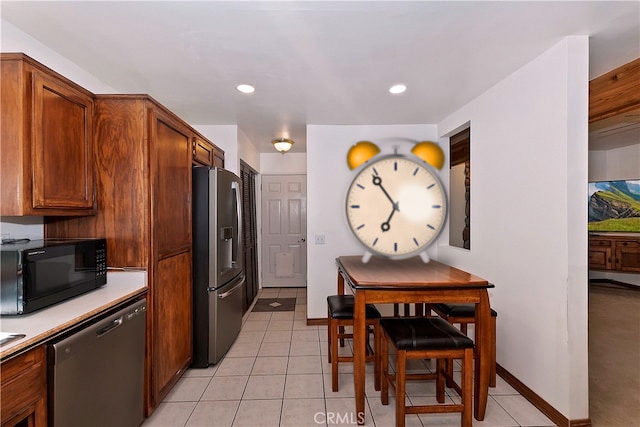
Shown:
6 h 54 min
